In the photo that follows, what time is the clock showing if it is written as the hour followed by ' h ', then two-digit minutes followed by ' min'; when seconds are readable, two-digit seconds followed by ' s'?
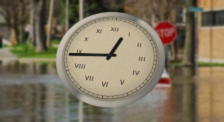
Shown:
12 h 44 min
